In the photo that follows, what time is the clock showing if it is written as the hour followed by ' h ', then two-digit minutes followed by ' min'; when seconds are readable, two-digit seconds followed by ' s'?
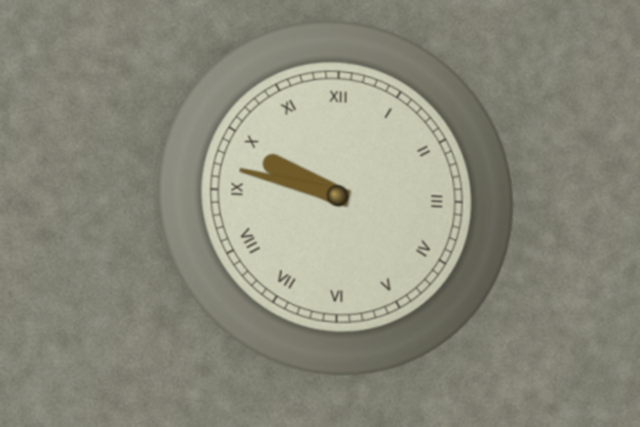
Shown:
9 h 47 min
